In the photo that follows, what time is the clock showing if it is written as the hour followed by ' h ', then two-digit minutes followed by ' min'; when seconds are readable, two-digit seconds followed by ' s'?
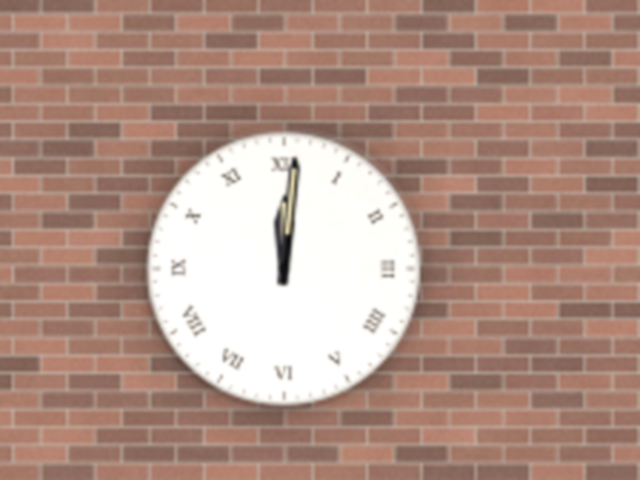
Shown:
12 h 01 min
